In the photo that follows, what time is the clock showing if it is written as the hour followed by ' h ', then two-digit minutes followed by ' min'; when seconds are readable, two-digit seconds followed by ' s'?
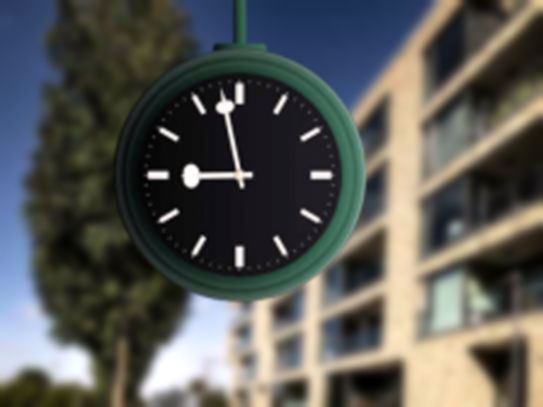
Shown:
8 h 58 min
